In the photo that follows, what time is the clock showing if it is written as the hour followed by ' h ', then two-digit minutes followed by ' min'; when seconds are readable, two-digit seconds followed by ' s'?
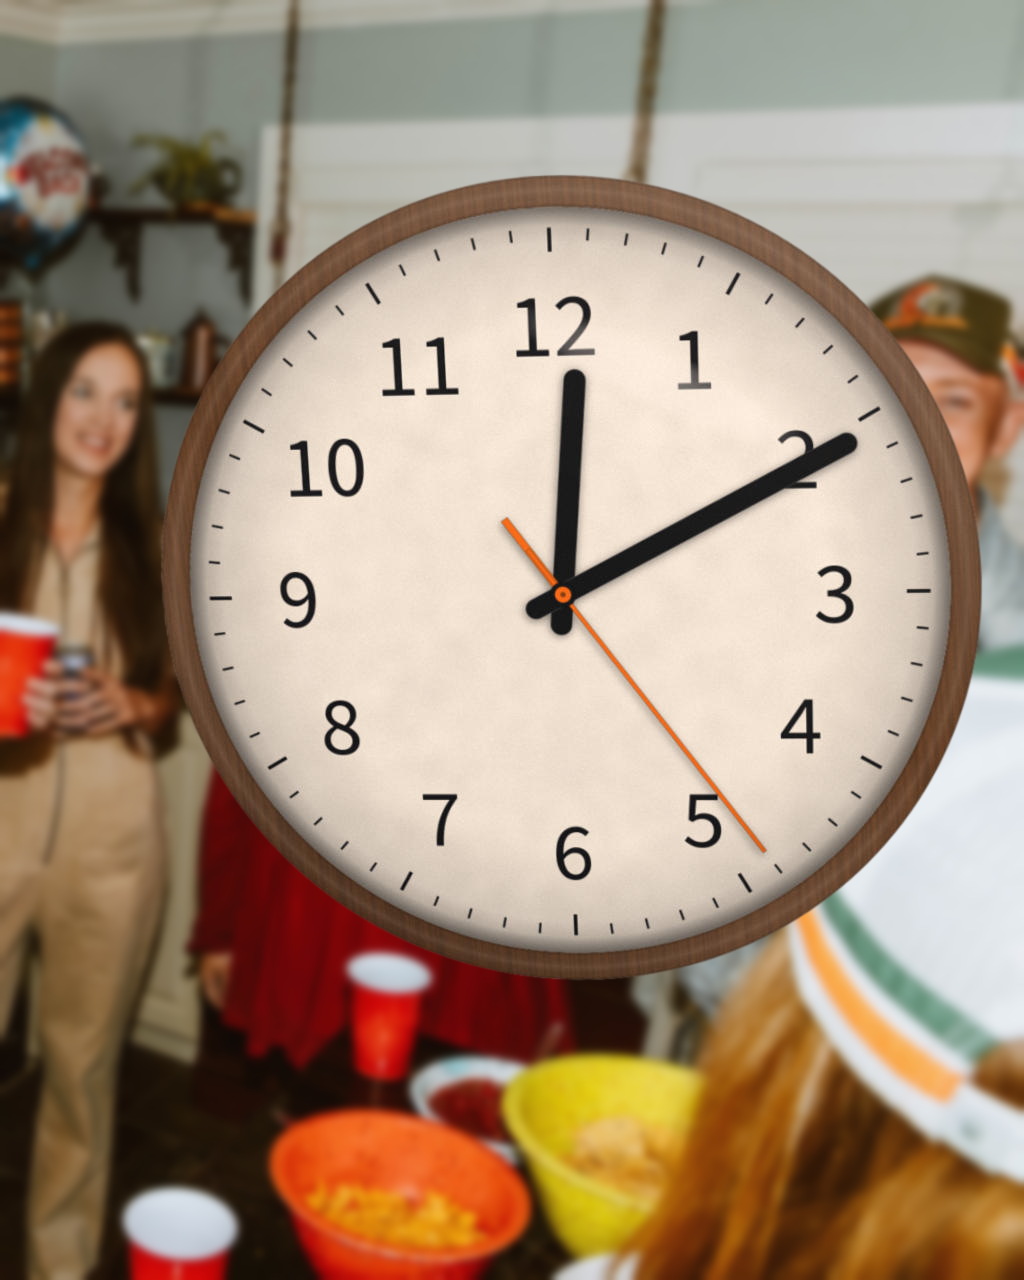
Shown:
12 h 10 min 24 s
